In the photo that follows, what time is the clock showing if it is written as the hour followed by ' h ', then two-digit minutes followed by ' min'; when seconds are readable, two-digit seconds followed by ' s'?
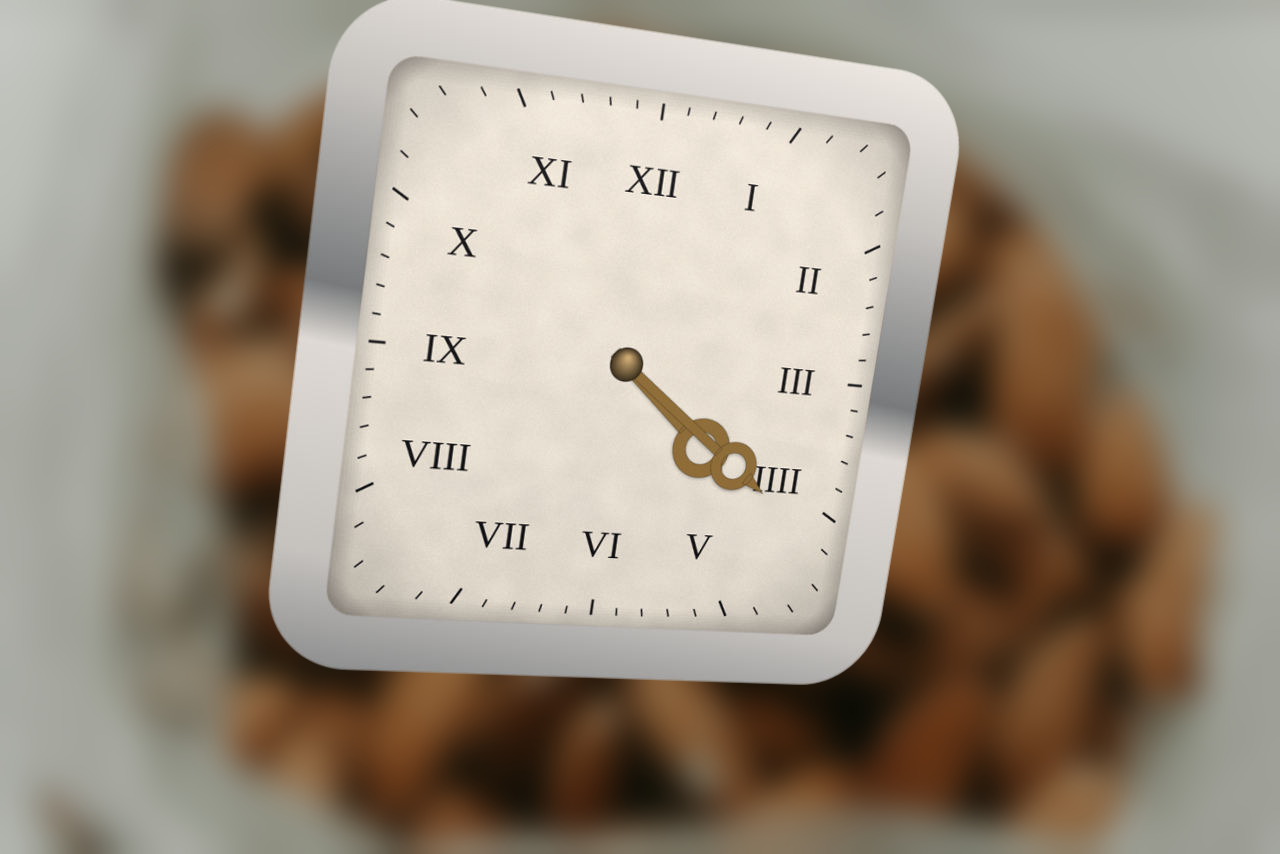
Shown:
4 h 21 min
